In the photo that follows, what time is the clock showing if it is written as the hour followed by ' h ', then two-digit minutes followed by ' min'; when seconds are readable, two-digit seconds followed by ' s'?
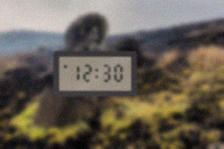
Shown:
12 h 30 min
